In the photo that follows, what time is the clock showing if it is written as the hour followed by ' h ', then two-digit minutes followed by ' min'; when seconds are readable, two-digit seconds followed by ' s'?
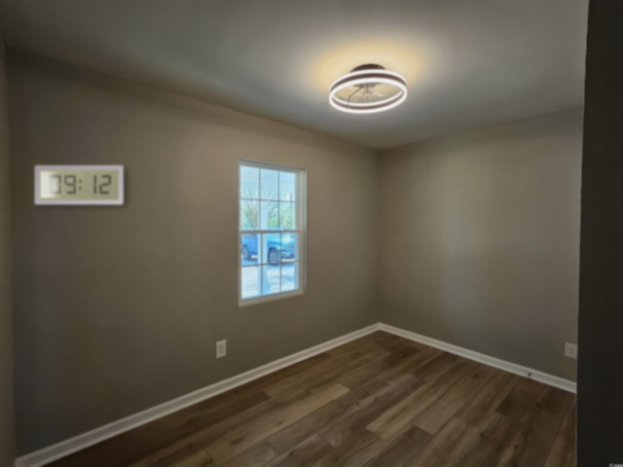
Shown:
9 h 12 min
